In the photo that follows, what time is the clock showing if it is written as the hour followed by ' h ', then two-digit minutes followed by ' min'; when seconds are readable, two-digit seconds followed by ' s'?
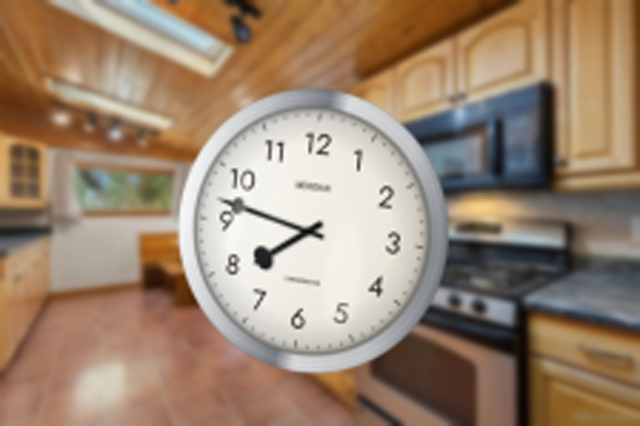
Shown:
7 h 47 min
